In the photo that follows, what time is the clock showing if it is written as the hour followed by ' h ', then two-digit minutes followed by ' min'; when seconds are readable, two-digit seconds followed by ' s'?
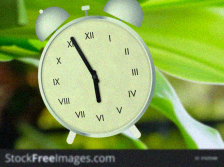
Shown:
5 h 56 min
